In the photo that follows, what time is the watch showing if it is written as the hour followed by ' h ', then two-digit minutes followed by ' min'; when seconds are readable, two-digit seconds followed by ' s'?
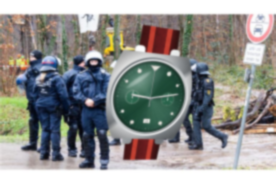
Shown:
9 h 13 min
